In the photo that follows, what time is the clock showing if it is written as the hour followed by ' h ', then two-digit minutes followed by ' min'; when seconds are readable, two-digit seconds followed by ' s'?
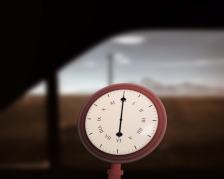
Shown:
6 h 00 min
